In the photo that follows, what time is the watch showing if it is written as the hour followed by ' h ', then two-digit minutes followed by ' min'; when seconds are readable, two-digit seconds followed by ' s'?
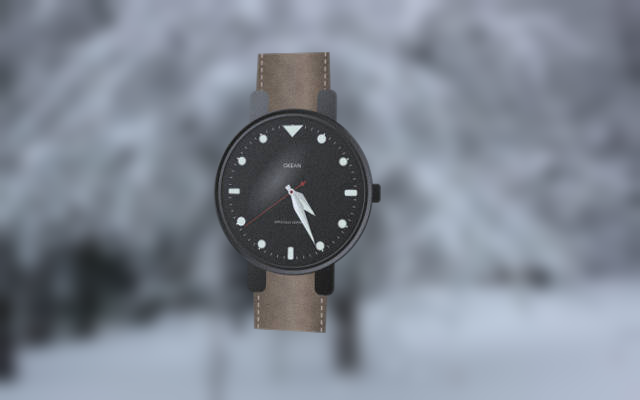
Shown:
4 h 25 min 39 s
